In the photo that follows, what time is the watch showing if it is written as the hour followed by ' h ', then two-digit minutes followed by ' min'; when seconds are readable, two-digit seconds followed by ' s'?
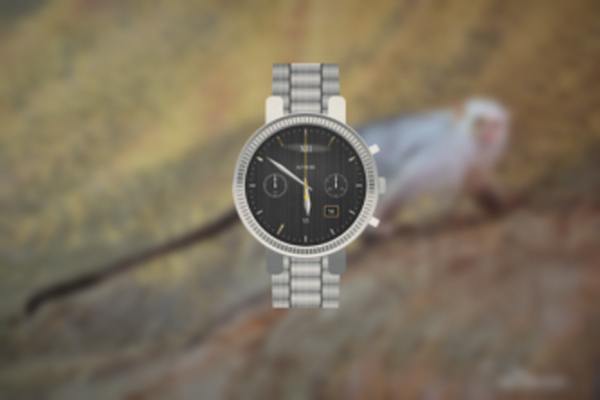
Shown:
5 h 51 min
